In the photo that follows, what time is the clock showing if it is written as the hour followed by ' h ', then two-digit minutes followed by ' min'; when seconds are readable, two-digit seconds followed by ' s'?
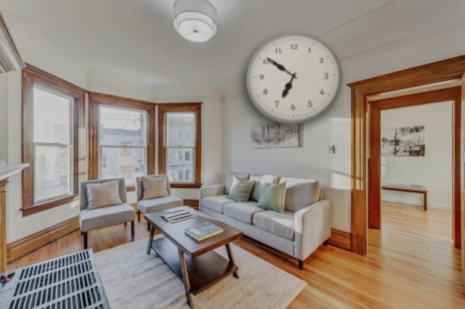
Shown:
6 h 51 min
